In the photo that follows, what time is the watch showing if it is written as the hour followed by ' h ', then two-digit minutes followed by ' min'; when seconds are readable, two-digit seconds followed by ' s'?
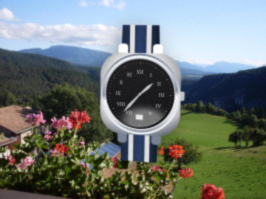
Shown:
1 h 37 min
